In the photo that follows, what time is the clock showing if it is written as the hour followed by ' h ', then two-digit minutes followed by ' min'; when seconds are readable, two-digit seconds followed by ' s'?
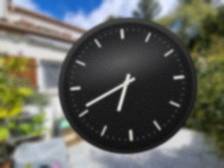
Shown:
6 h 41 min
